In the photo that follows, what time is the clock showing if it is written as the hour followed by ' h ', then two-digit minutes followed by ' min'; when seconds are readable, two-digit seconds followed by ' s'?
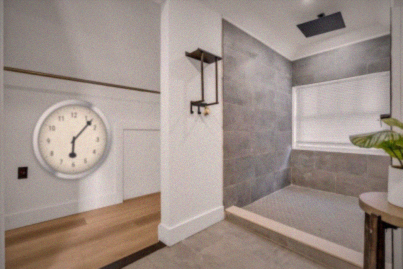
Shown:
6 h 07 min
